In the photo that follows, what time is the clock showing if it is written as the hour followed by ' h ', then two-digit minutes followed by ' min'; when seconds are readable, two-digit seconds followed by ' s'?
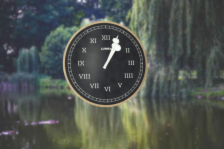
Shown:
1 h 04 min
